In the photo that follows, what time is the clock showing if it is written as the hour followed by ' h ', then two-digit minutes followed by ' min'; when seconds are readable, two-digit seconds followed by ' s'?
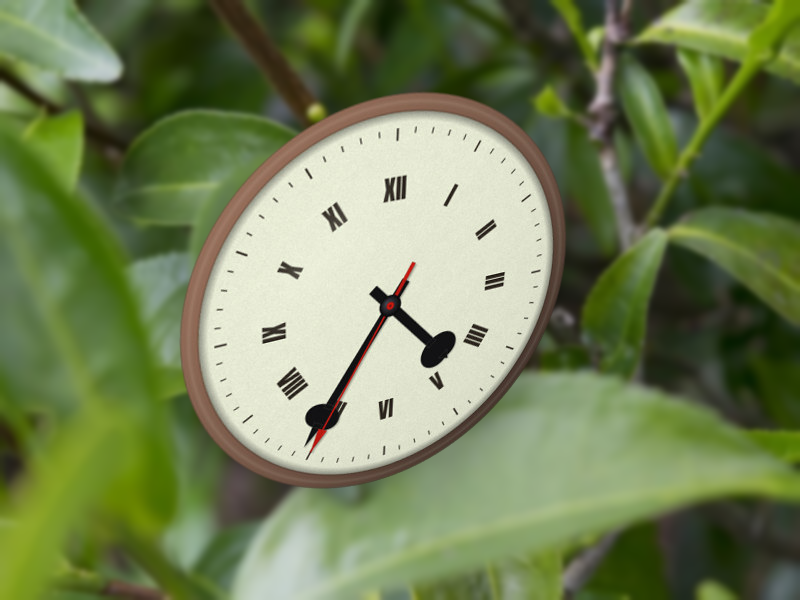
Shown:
4 h 35 min 35 s
